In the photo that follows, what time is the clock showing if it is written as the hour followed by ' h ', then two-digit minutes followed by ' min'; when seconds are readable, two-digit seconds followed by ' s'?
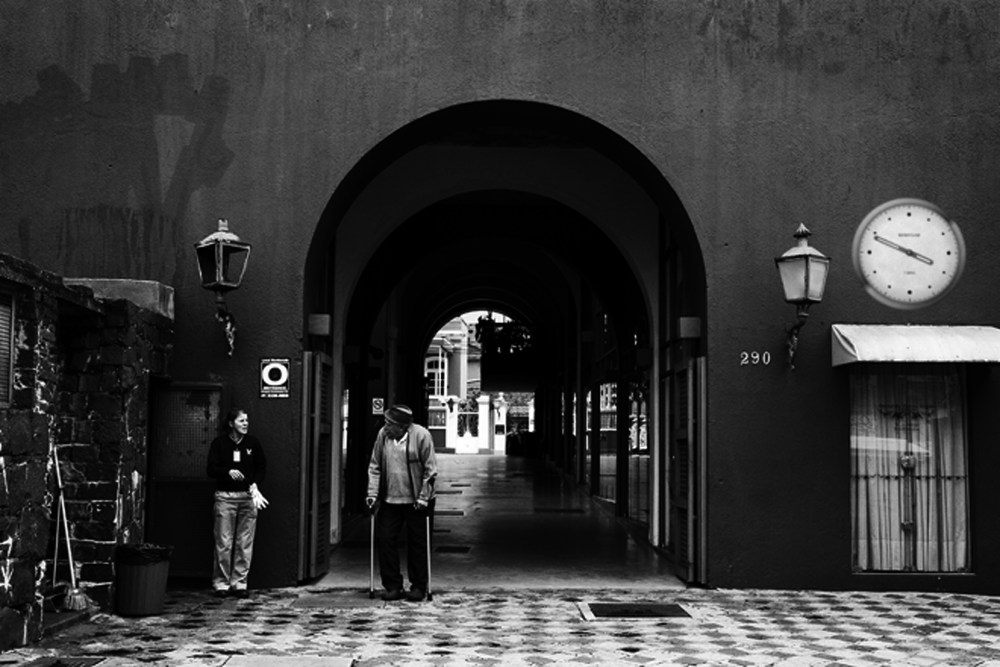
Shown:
3 h 49 min
